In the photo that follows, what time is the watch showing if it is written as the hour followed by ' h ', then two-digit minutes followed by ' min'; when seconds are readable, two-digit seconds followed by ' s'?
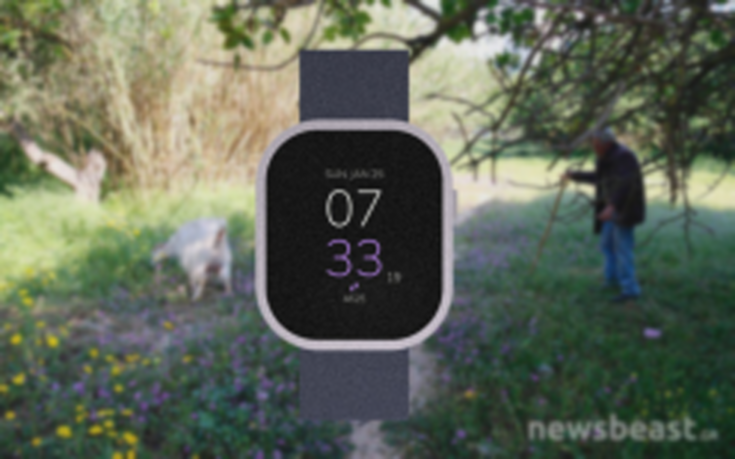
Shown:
7 h 33 min
